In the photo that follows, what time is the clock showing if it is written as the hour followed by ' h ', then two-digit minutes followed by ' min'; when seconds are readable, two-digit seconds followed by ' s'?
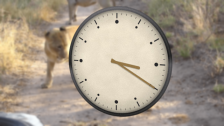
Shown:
3 h 20 min
